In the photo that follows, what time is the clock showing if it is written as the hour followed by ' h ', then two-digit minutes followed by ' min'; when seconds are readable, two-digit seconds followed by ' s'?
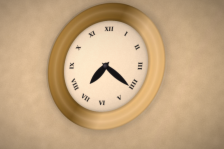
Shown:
7 h 21 min
